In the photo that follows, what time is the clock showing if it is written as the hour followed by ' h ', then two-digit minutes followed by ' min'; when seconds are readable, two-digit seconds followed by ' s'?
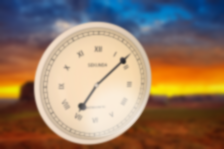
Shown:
7 h 08 min
